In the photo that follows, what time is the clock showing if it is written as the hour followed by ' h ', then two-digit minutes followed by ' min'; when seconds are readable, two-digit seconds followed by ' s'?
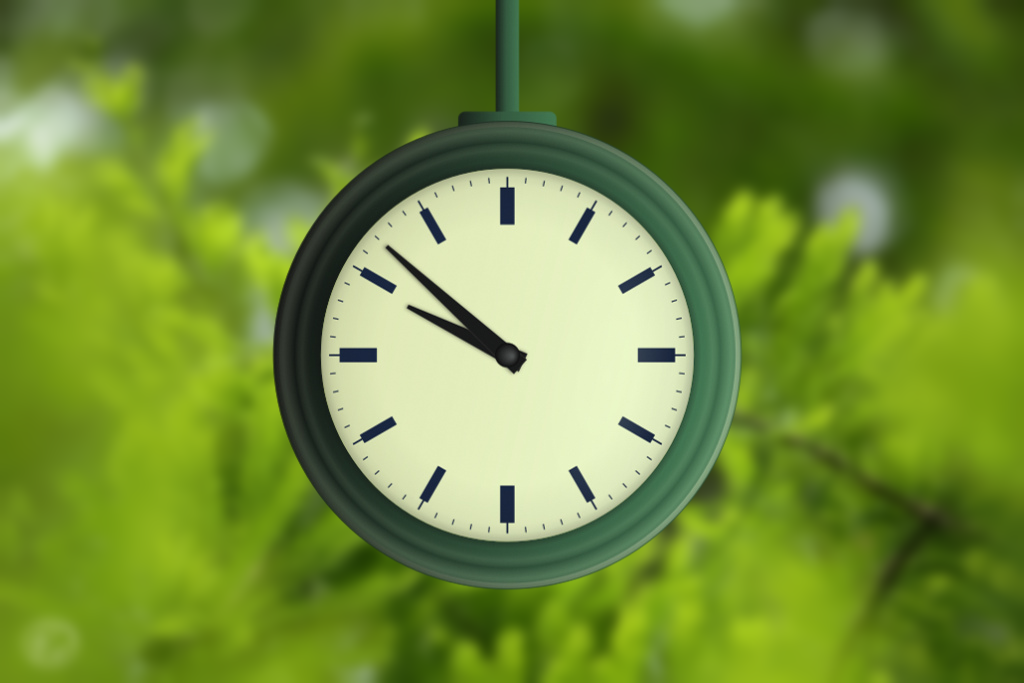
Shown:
9 h 52 min
